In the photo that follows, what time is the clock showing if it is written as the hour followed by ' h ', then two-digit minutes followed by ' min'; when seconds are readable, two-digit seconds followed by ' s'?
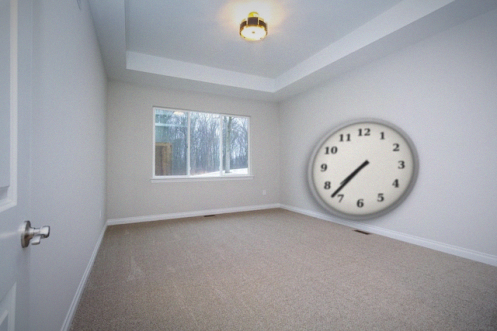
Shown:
7 h 37 min
